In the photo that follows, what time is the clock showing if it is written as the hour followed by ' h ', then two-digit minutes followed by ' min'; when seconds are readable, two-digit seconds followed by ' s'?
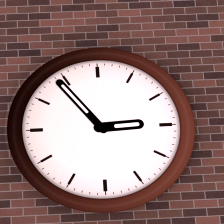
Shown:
2 h 54 min
